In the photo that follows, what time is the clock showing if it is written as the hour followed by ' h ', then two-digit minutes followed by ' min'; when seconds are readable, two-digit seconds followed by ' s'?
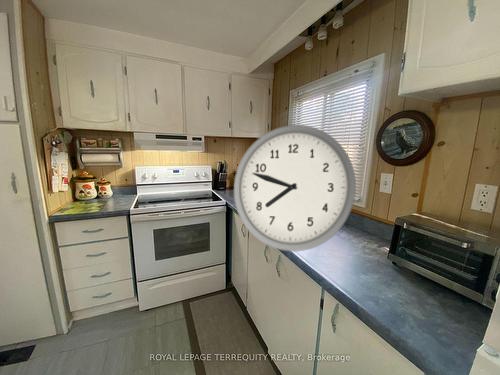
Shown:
7 h 48 min
